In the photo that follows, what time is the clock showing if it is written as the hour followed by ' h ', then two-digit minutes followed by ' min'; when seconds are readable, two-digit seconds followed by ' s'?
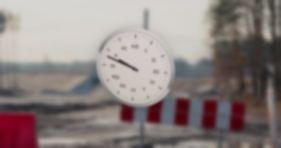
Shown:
9 h 48 min
